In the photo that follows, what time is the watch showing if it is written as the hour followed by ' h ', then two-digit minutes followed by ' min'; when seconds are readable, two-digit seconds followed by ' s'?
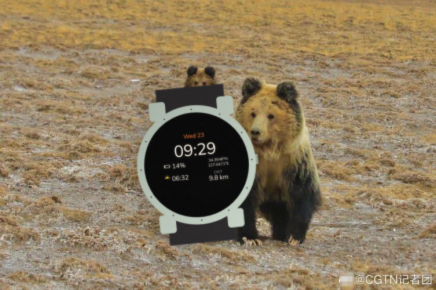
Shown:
9 h 29 min
